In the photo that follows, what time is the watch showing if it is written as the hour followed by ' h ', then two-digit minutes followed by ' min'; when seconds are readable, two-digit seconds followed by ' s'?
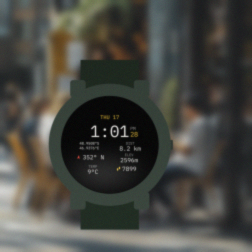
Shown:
1 h 01 min
